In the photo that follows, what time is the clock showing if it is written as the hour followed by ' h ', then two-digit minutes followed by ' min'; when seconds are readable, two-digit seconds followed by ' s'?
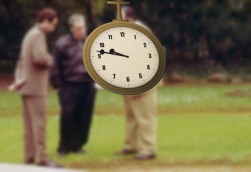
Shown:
9 h 47 min
